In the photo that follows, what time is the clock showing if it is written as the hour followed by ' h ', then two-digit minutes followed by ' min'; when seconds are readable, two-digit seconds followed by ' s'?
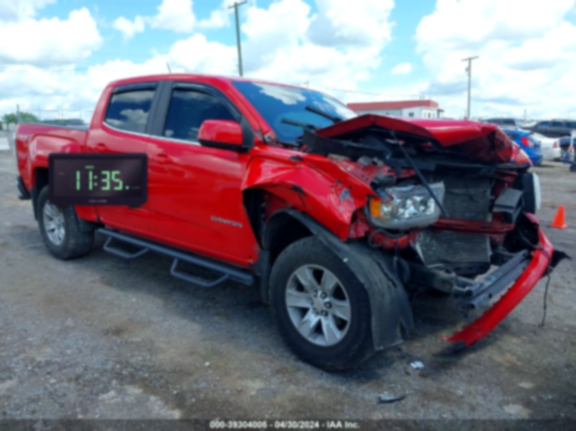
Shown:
11 h 35 min
